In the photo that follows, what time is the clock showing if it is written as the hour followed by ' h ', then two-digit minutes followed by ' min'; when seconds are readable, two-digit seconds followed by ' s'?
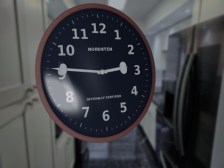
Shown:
2 h 46 min
